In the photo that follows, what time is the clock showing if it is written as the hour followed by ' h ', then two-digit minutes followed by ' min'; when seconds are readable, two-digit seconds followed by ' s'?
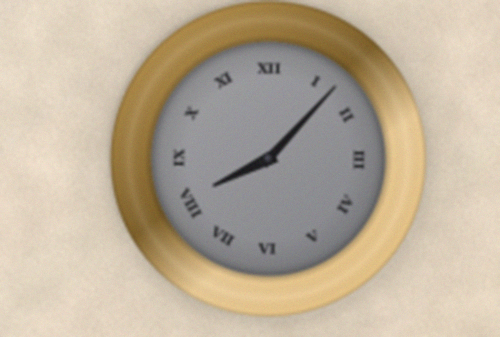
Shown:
8 h 07 min
